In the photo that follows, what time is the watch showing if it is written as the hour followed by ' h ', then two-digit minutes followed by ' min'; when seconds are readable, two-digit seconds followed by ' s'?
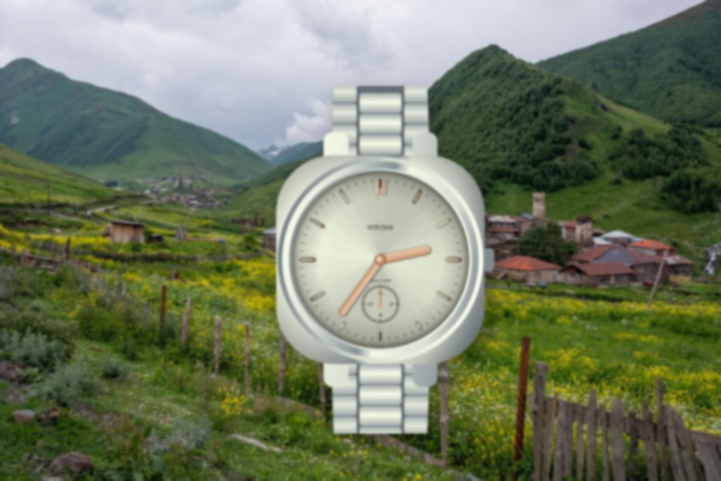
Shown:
2 h 36 min
